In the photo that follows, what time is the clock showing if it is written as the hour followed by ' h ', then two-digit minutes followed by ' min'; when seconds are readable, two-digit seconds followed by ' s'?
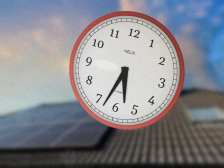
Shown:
5 h 33 min
